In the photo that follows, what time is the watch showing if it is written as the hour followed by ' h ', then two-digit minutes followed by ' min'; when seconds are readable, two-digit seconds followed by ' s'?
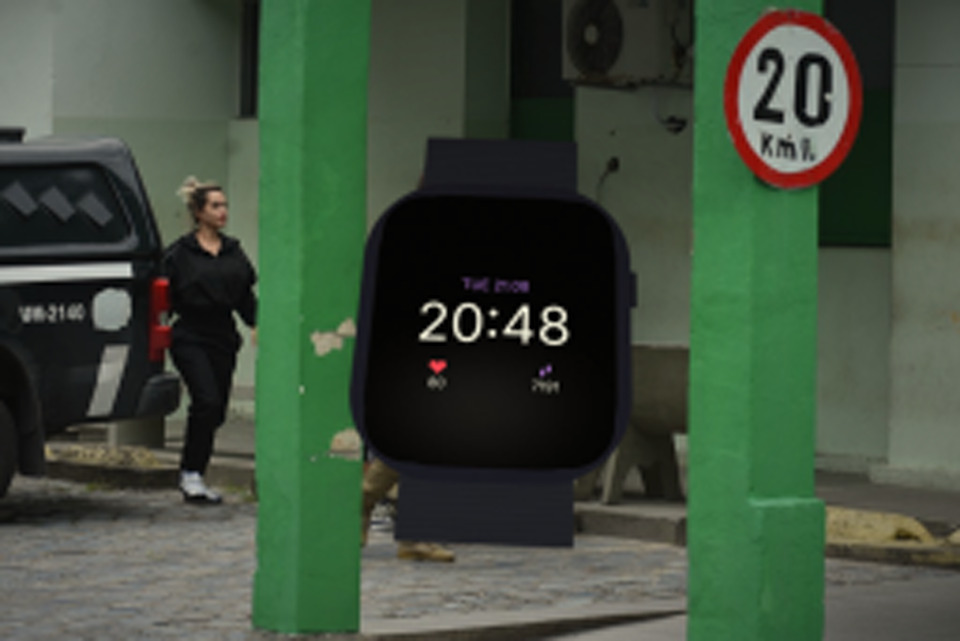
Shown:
20 h 48 min
